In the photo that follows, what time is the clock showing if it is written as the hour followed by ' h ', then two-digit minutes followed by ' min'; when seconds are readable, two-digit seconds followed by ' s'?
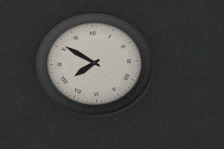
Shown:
7 h 51 min
